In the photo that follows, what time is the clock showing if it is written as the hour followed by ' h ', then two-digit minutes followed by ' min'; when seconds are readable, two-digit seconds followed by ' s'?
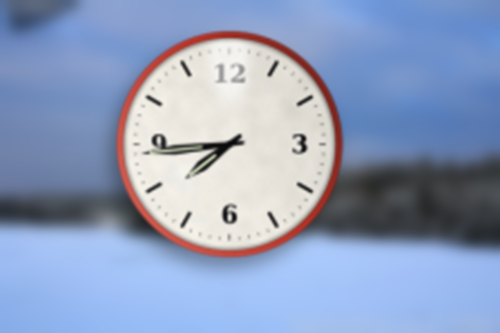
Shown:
7 h 44 min
